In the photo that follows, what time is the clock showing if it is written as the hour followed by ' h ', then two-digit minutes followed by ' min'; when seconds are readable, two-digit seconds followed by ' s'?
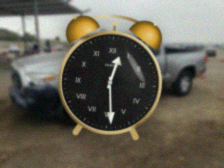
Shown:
12 h 29 min
